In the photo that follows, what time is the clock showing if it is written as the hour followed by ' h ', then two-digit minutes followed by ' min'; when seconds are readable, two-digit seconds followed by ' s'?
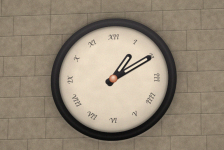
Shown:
1 h 10 min
